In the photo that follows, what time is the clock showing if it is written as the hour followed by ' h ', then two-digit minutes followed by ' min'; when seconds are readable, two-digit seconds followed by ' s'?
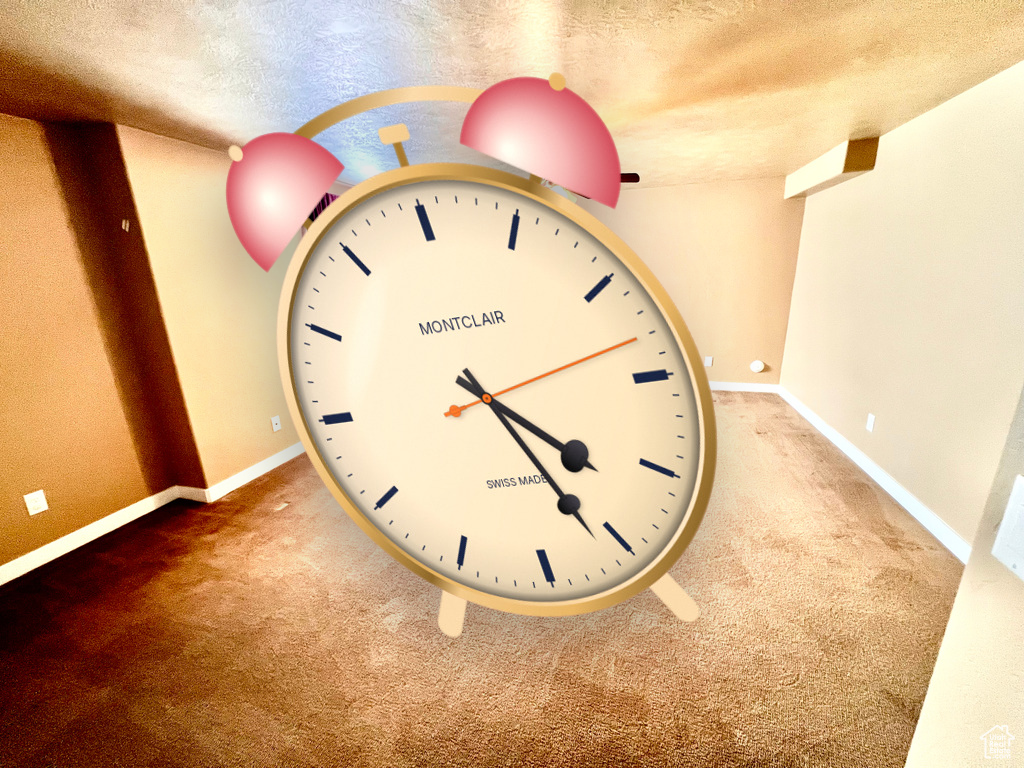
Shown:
4 h 26 min 13 s
